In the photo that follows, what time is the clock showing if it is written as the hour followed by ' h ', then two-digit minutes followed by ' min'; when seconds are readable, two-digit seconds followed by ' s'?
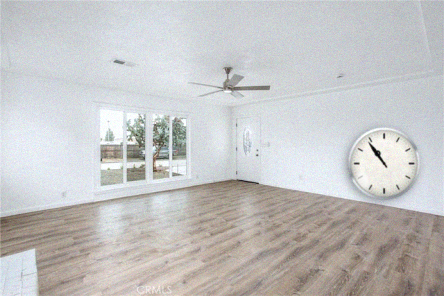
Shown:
10 h 54 min
